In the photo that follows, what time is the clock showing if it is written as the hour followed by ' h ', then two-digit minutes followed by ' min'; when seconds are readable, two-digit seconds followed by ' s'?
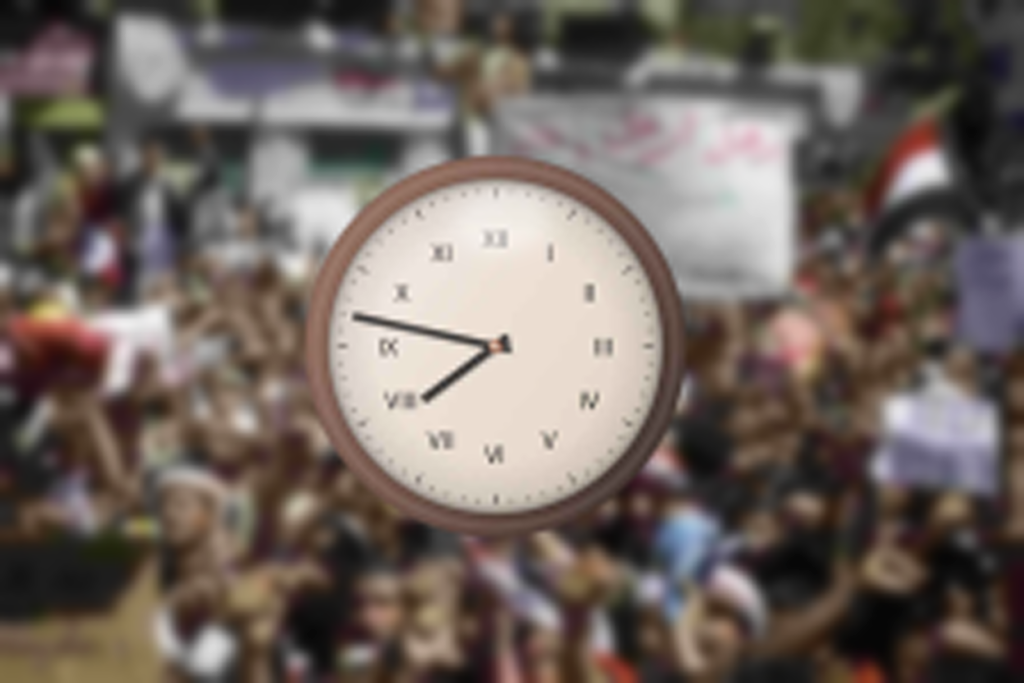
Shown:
7 h 47 min
